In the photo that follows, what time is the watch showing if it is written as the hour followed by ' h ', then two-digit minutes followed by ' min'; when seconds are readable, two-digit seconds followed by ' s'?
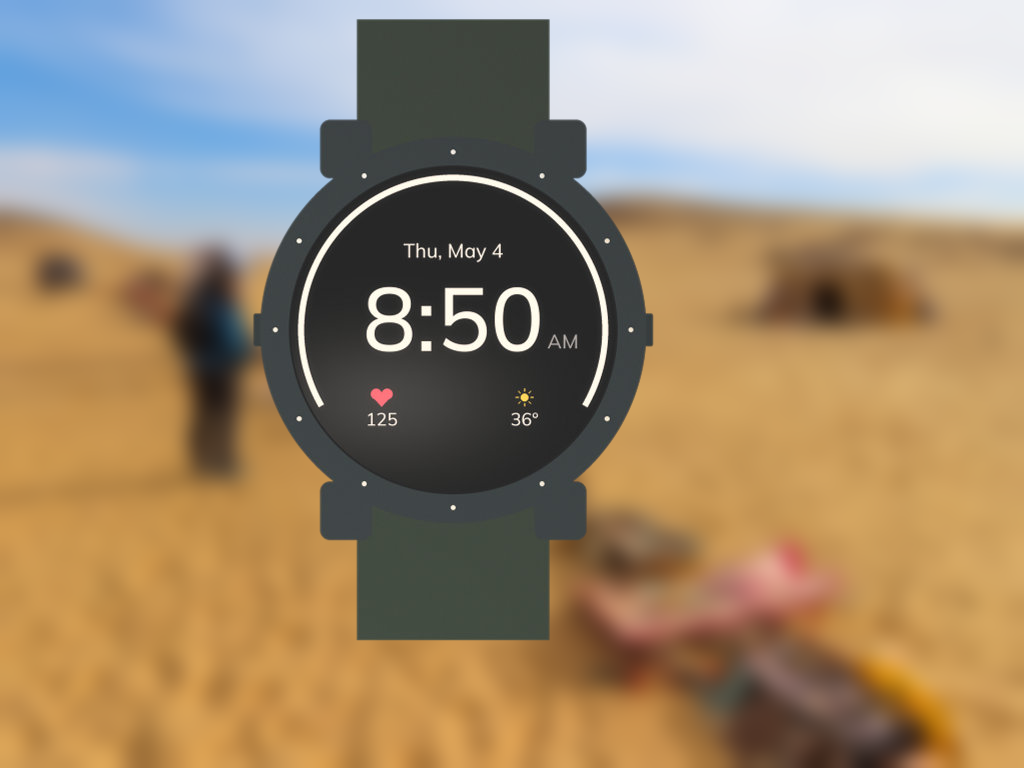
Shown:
8 h 50 min
